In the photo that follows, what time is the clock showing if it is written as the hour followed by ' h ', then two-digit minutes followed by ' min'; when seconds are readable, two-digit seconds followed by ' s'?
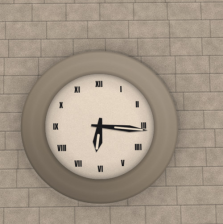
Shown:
6 h 16 min
